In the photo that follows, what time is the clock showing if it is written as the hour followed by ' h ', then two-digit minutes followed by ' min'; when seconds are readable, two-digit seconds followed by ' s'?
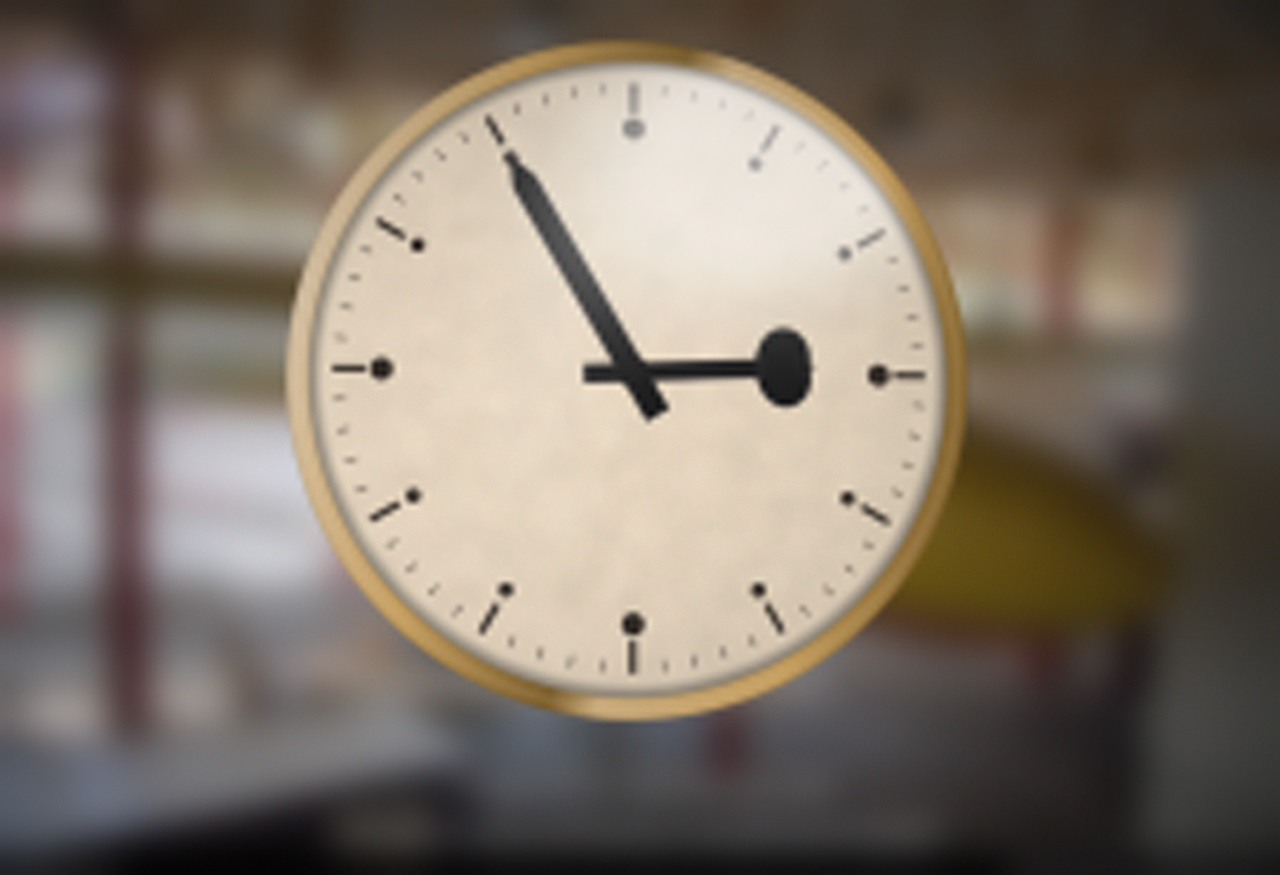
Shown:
2 h 55 min
